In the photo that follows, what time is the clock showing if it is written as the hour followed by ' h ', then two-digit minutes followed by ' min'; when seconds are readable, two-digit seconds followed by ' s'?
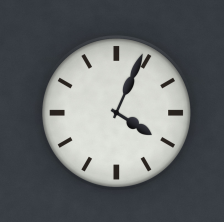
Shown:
4 h 04 min
